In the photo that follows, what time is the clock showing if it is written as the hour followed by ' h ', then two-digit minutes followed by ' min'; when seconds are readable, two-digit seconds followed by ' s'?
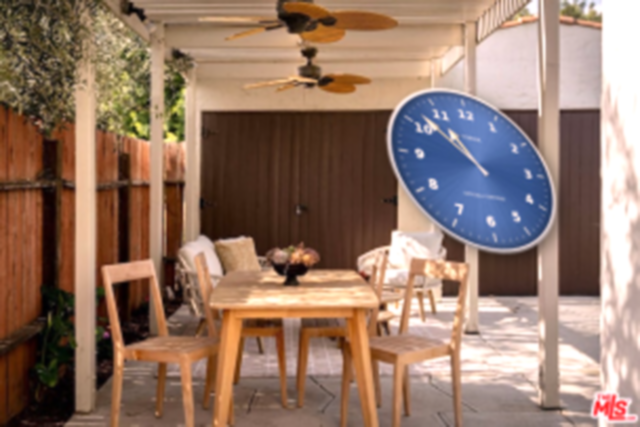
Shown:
10 h 52 min
